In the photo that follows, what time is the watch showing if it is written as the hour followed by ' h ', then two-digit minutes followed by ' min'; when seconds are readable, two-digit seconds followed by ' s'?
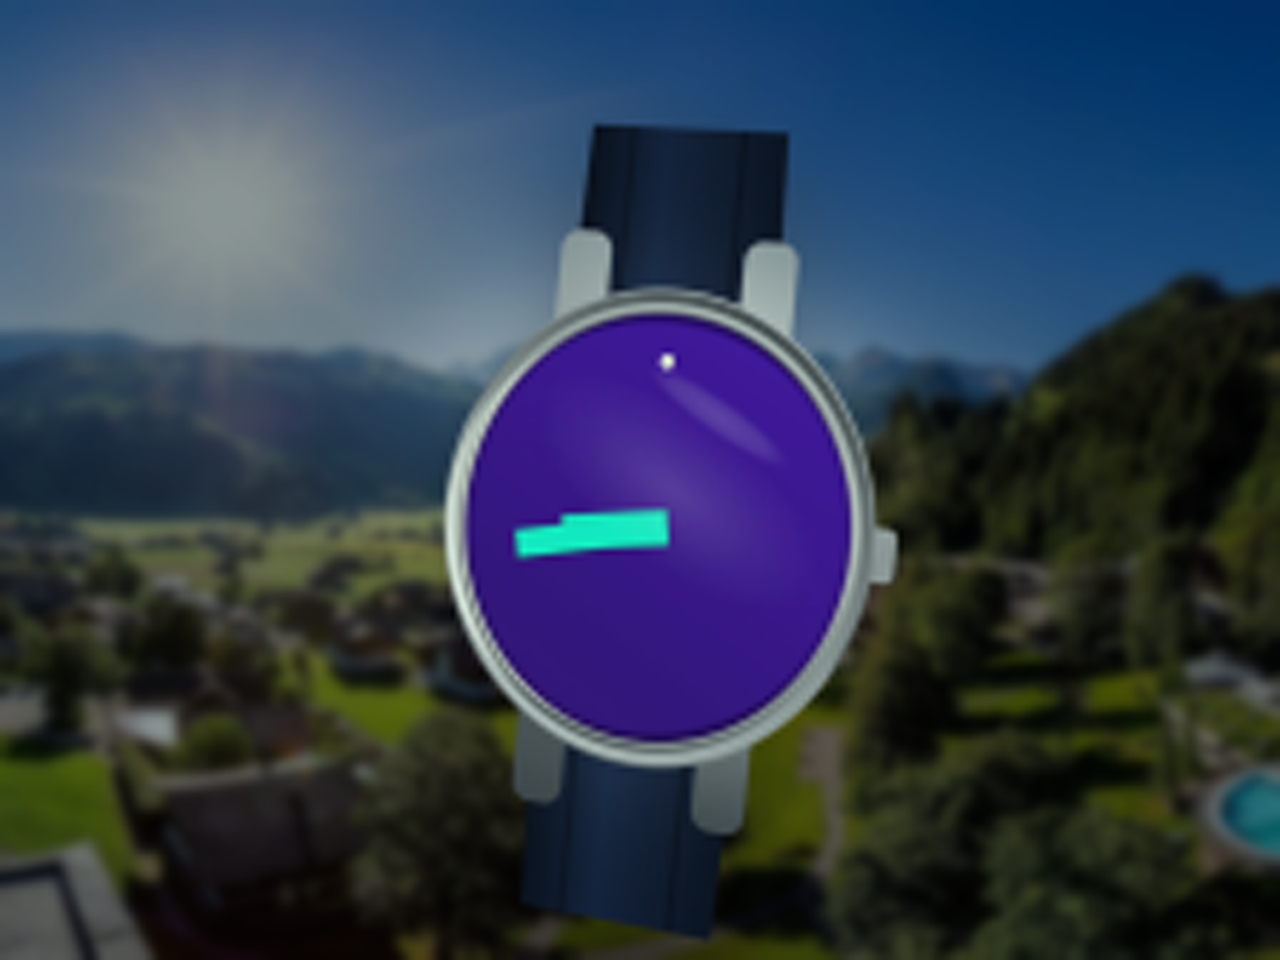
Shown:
8 h 43 min
